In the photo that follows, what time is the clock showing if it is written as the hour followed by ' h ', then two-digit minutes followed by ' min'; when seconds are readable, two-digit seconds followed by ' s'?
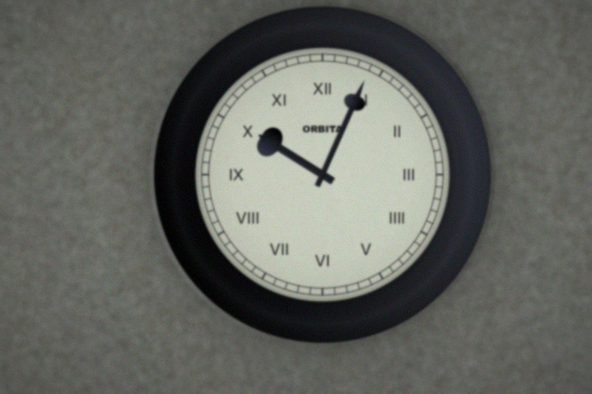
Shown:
10 h 04 min
